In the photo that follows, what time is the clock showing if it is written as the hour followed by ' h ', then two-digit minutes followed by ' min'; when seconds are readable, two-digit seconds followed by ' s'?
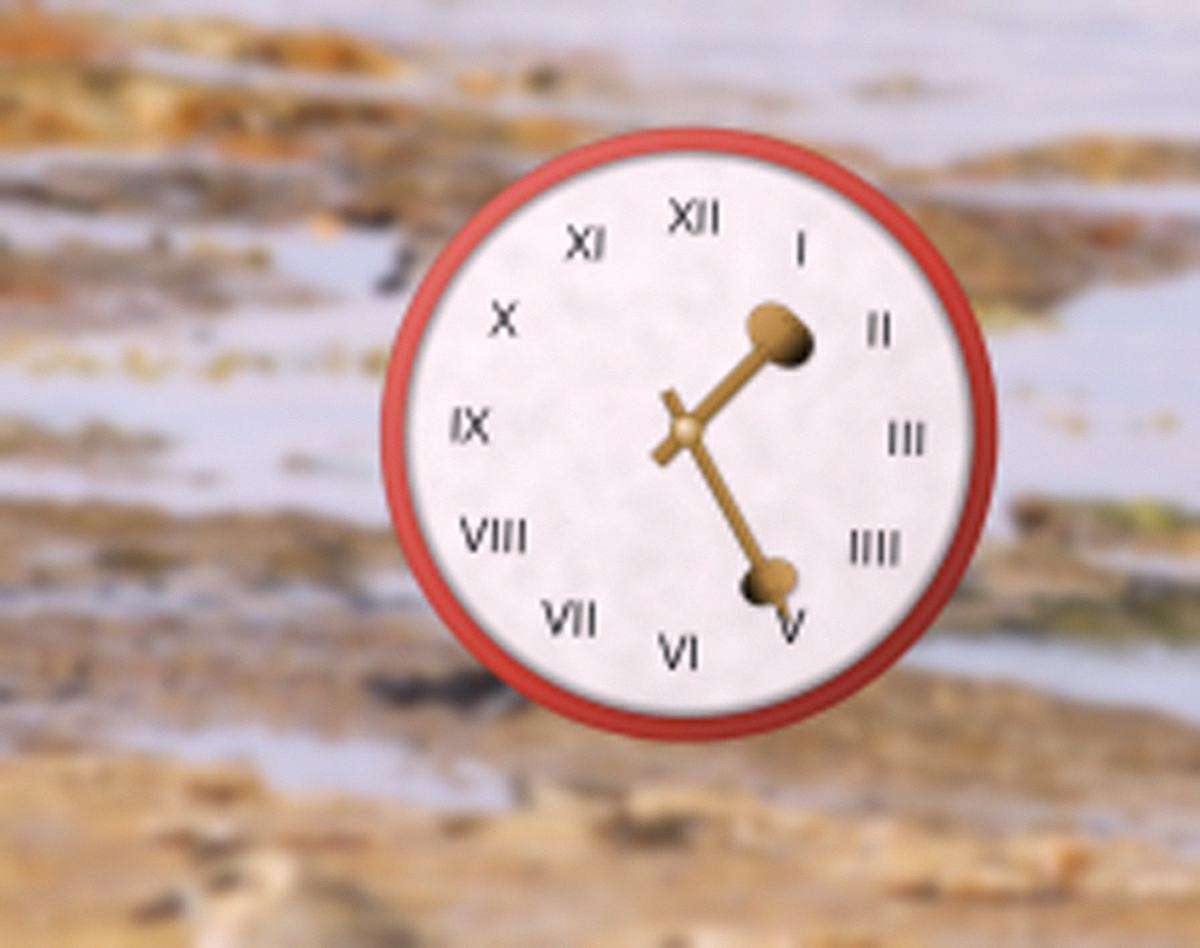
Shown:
1 h 25 min
